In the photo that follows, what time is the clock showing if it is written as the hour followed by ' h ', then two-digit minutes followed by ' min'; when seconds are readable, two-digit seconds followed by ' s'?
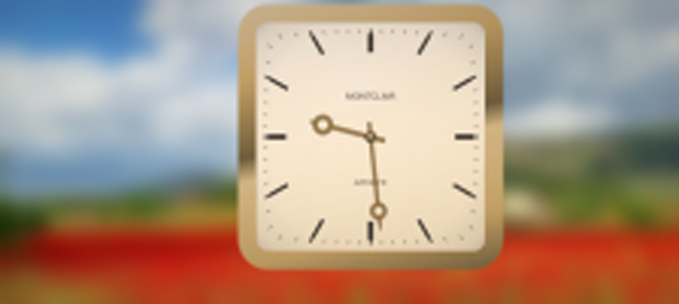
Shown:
9 h 29 min
